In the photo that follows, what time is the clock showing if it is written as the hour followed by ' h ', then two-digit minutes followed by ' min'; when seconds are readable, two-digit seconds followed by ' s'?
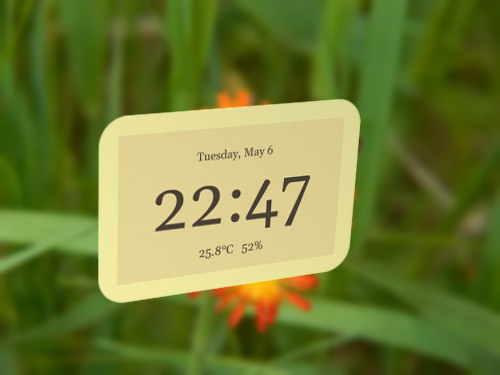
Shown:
22 h 47 min
